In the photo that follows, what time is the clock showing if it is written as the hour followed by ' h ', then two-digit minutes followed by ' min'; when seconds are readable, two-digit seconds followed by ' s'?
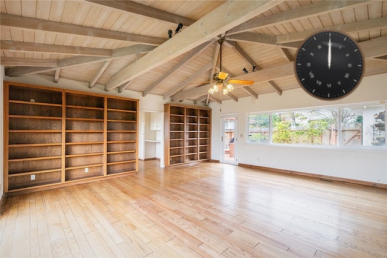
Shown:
12 h 00 min
